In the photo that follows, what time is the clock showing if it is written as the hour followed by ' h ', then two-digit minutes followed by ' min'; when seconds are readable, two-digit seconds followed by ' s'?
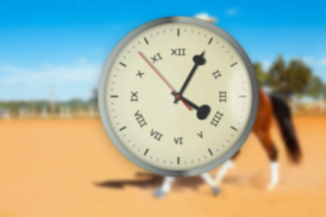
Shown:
4 h 04 min 53 s
